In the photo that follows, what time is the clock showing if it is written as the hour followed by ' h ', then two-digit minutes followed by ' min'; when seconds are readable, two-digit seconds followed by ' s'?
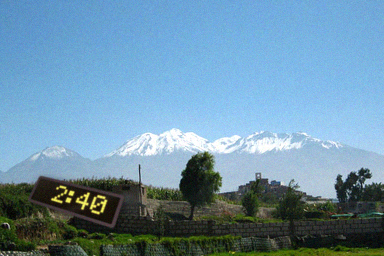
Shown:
2 h 40 min
